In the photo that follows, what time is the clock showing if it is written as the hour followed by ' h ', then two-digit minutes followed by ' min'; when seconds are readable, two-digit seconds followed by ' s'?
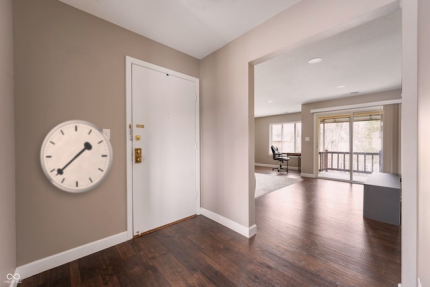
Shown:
1 h 38 min
